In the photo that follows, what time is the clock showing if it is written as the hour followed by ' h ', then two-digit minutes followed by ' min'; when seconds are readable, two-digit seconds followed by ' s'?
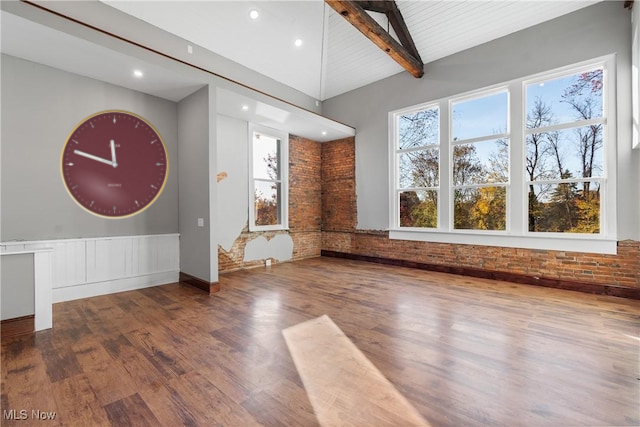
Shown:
11 h 48 min
